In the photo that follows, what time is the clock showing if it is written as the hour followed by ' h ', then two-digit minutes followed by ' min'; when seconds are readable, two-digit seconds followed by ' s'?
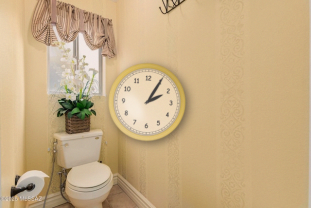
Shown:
2 h 05 min
